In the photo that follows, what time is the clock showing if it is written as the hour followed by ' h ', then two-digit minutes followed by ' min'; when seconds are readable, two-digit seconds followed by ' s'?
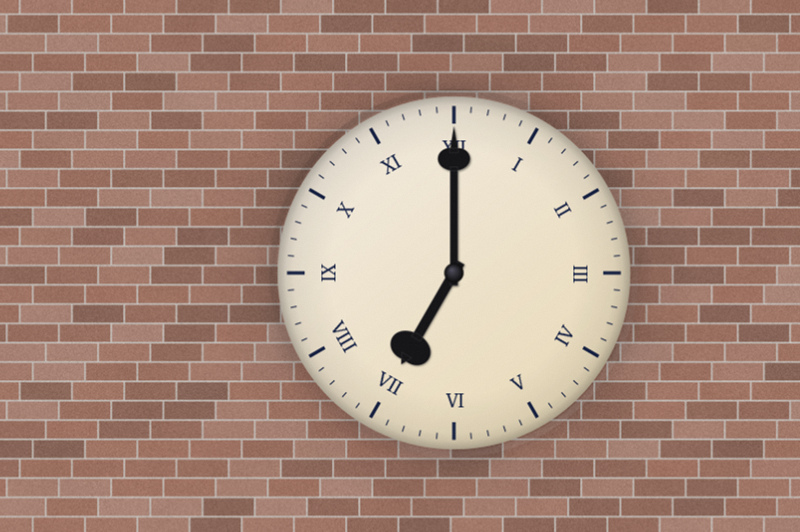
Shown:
7 h 00 min
